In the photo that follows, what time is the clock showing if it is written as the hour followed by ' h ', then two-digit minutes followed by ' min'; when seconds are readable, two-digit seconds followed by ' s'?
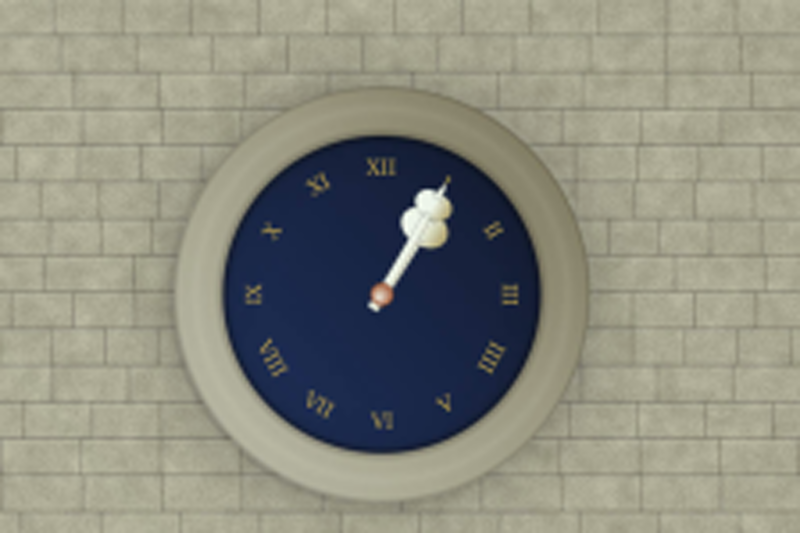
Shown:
1 h 05 min
